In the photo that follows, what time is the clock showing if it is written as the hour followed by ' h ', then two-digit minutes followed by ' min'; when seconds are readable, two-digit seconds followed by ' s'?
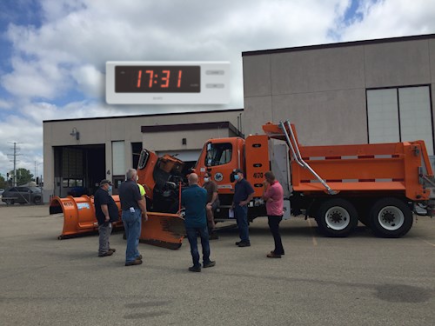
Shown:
17 h 31 min
